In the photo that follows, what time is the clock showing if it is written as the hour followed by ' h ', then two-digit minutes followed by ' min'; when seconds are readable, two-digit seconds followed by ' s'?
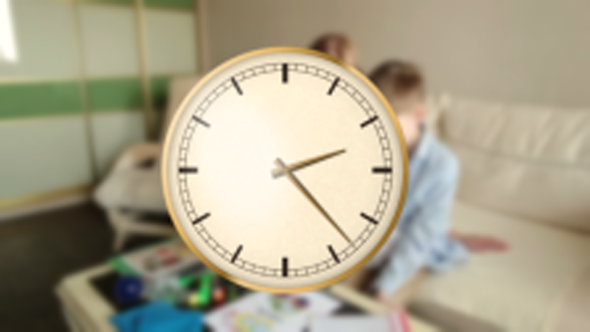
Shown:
2 h 23 min
